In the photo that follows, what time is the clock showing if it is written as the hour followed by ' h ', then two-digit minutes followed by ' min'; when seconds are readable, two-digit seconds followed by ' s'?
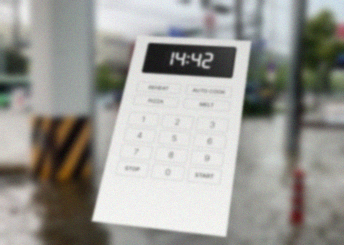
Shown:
14 h 42 min
